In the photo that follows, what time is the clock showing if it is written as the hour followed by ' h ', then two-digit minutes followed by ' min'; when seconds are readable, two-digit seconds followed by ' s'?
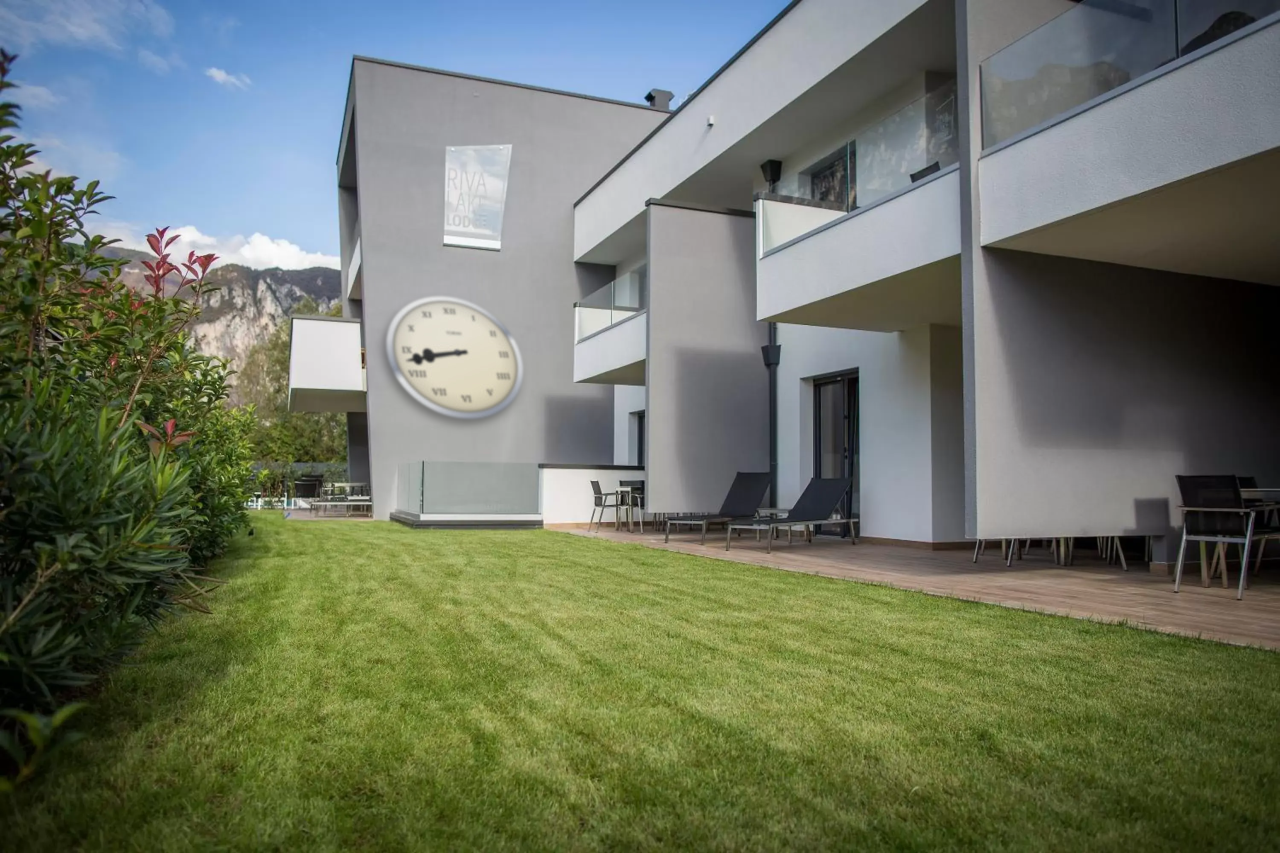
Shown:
8 h 43 min
